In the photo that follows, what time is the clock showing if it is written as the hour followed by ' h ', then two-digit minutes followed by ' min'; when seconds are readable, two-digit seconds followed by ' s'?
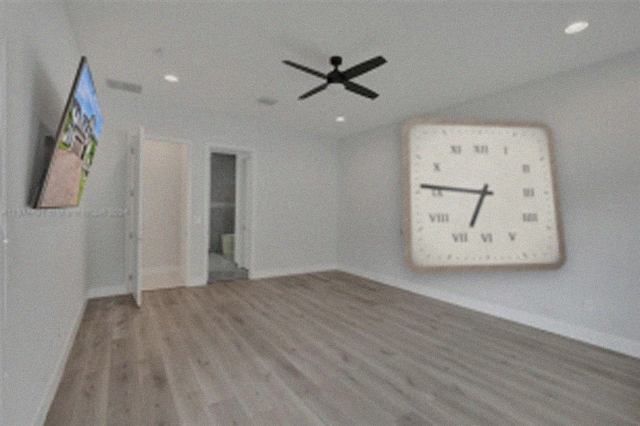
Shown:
6 h 46 min
